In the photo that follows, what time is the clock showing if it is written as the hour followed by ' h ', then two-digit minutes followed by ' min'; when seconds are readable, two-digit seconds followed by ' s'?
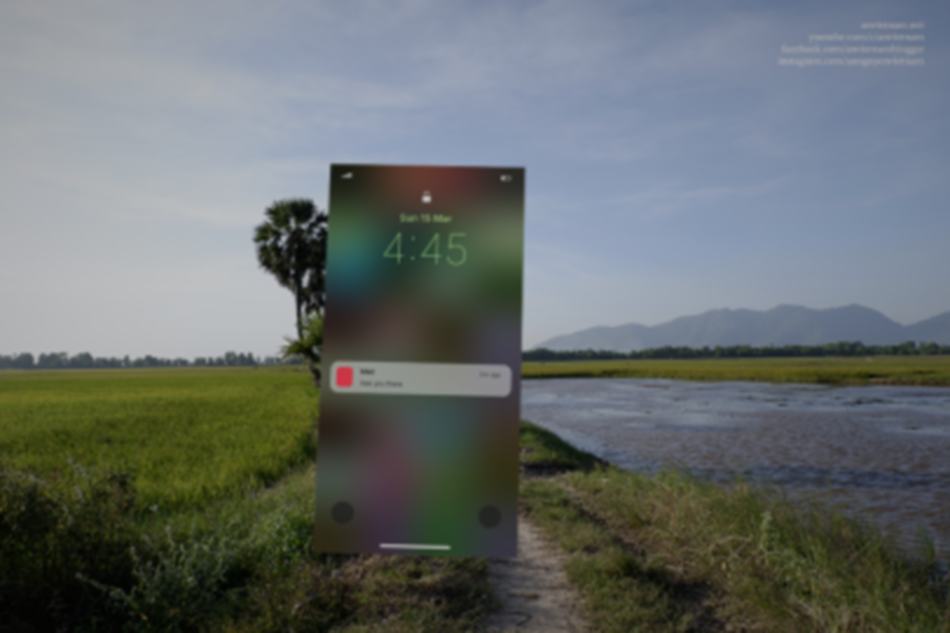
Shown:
4 h 45 min
